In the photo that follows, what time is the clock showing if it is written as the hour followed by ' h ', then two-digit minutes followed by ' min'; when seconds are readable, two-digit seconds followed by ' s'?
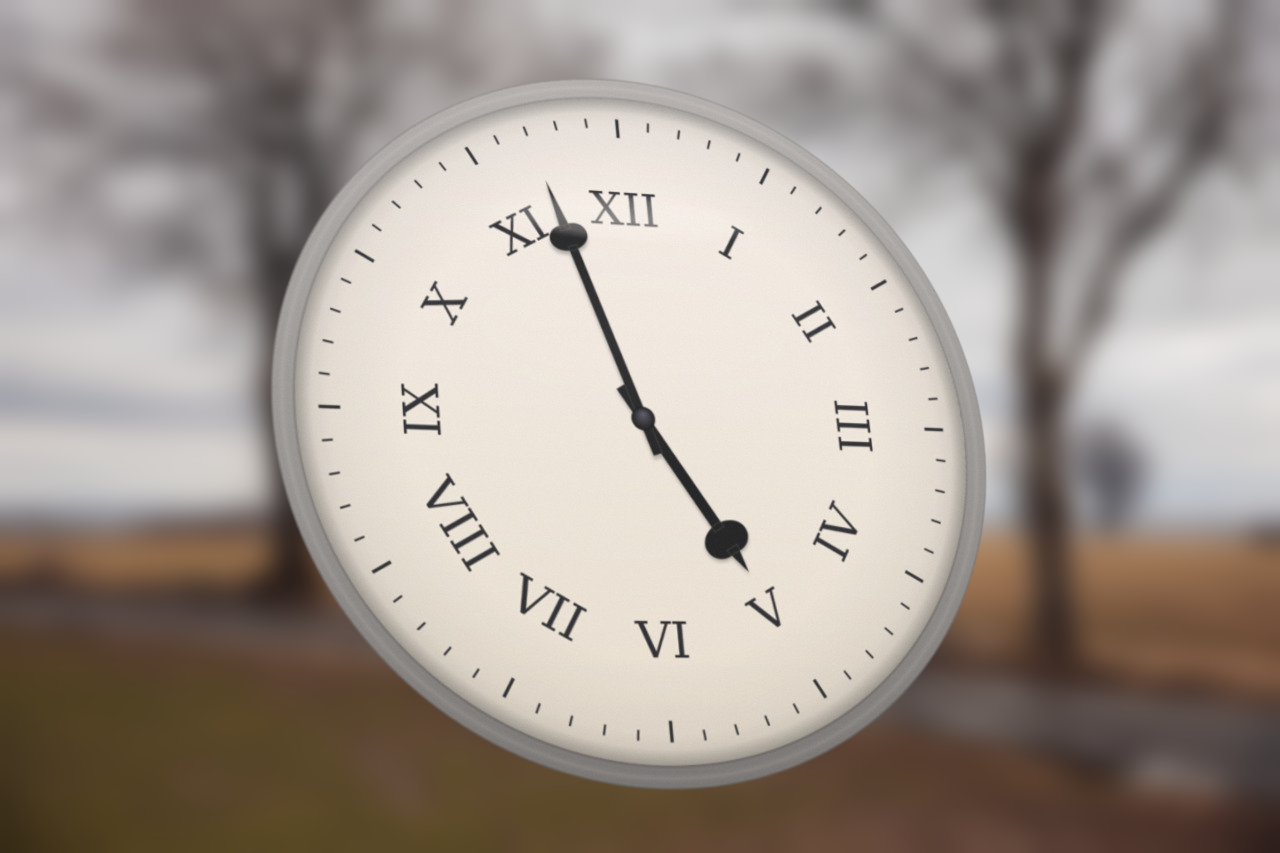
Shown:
4 h 57 min
